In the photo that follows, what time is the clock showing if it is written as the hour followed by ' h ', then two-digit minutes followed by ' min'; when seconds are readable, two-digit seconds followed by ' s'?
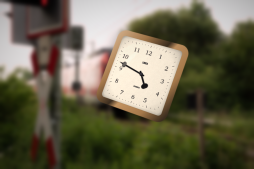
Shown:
4 h 47 min
